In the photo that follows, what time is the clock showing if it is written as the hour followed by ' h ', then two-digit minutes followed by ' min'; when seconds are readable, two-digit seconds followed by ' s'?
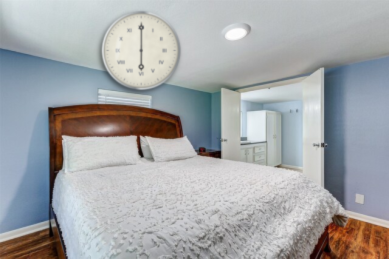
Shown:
6 h 00 min
